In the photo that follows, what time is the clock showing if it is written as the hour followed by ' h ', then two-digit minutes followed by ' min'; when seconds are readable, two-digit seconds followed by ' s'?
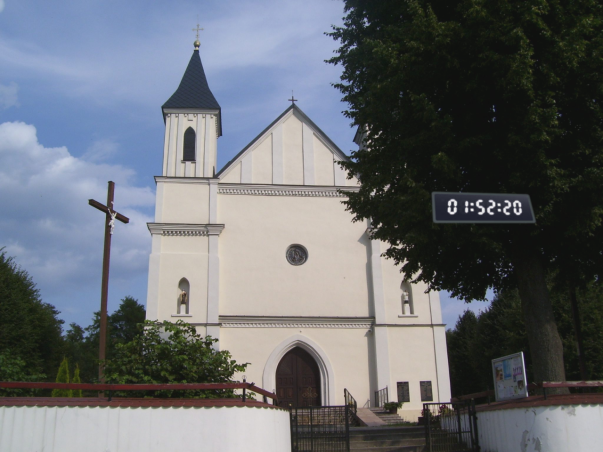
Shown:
1 h 52 min 20 s
